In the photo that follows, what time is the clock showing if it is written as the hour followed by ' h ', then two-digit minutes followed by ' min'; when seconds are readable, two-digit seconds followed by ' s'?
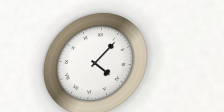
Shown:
4 h 06 min
